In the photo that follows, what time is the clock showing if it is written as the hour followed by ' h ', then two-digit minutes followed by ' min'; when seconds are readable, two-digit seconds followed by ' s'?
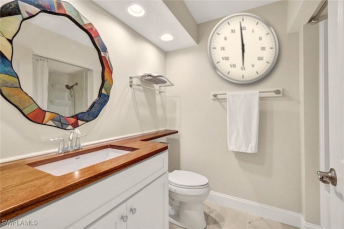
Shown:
5 h 59 min
